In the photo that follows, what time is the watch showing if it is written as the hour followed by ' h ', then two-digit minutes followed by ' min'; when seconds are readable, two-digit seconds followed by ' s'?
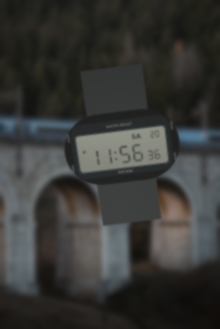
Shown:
11 h 56 min
